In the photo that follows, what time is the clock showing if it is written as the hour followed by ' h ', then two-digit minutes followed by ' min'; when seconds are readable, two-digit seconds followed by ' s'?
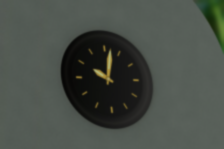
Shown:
10 h 02 min
